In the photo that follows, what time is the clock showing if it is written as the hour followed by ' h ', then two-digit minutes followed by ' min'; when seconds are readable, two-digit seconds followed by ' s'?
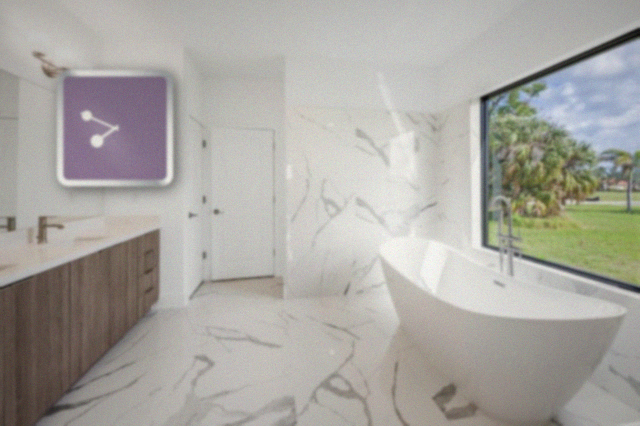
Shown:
7 h 49 min
